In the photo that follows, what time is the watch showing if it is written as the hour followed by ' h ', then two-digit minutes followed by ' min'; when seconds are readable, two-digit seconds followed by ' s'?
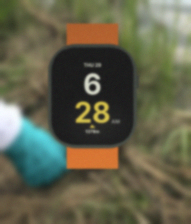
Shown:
6 h 28 min
